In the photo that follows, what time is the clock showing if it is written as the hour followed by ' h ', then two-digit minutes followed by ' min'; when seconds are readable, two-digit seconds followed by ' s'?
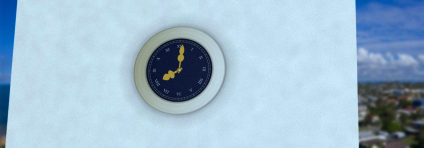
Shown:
8 h 01 min
